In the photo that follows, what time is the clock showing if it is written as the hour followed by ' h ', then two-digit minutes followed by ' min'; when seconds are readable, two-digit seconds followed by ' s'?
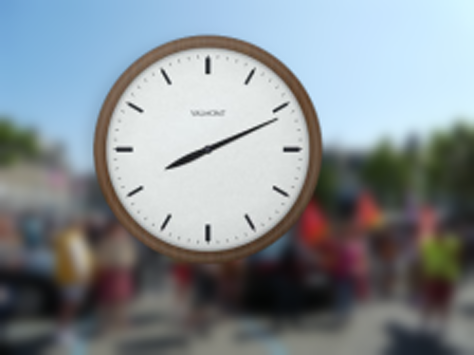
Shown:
8 h 11 min
